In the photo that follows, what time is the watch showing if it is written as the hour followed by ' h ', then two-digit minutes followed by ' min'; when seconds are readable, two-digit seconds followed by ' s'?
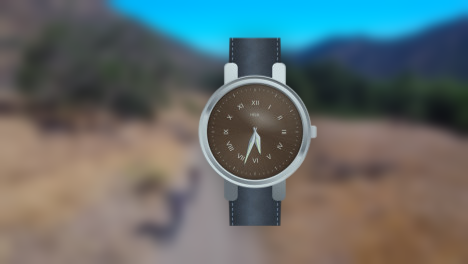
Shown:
5 h 33 min
